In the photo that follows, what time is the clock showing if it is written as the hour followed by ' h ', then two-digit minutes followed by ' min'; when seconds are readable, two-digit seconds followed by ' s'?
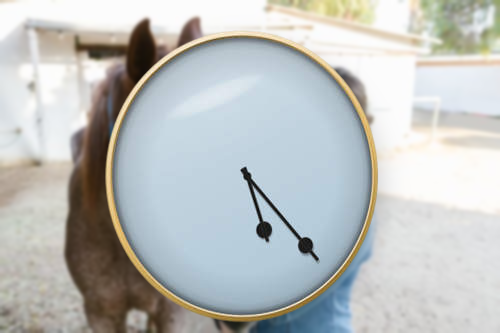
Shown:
5 h 23 min
